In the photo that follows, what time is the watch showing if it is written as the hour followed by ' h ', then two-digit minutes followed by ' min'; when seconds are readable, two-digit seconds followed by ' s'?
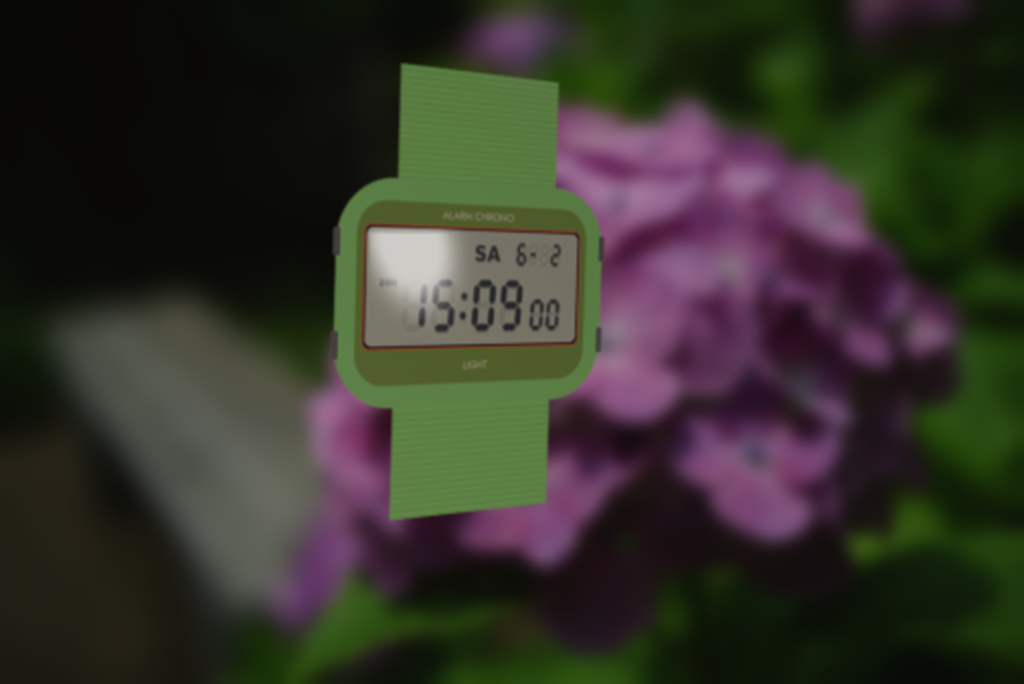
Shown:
15 h 09 min 00 s
